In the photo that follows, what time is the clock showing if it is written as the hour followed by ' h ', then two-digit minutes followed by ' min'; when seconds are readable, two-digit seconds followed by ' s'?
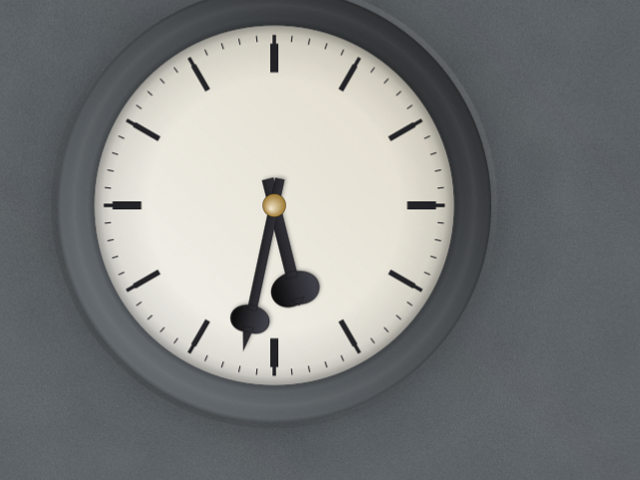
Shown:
5 h 32 min
